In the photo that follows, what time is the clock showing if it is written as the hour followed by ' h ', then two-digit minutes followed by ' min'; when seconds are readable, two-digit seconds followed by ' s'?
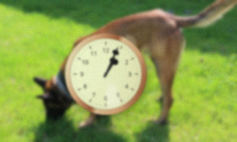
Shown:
1 h 04 min
